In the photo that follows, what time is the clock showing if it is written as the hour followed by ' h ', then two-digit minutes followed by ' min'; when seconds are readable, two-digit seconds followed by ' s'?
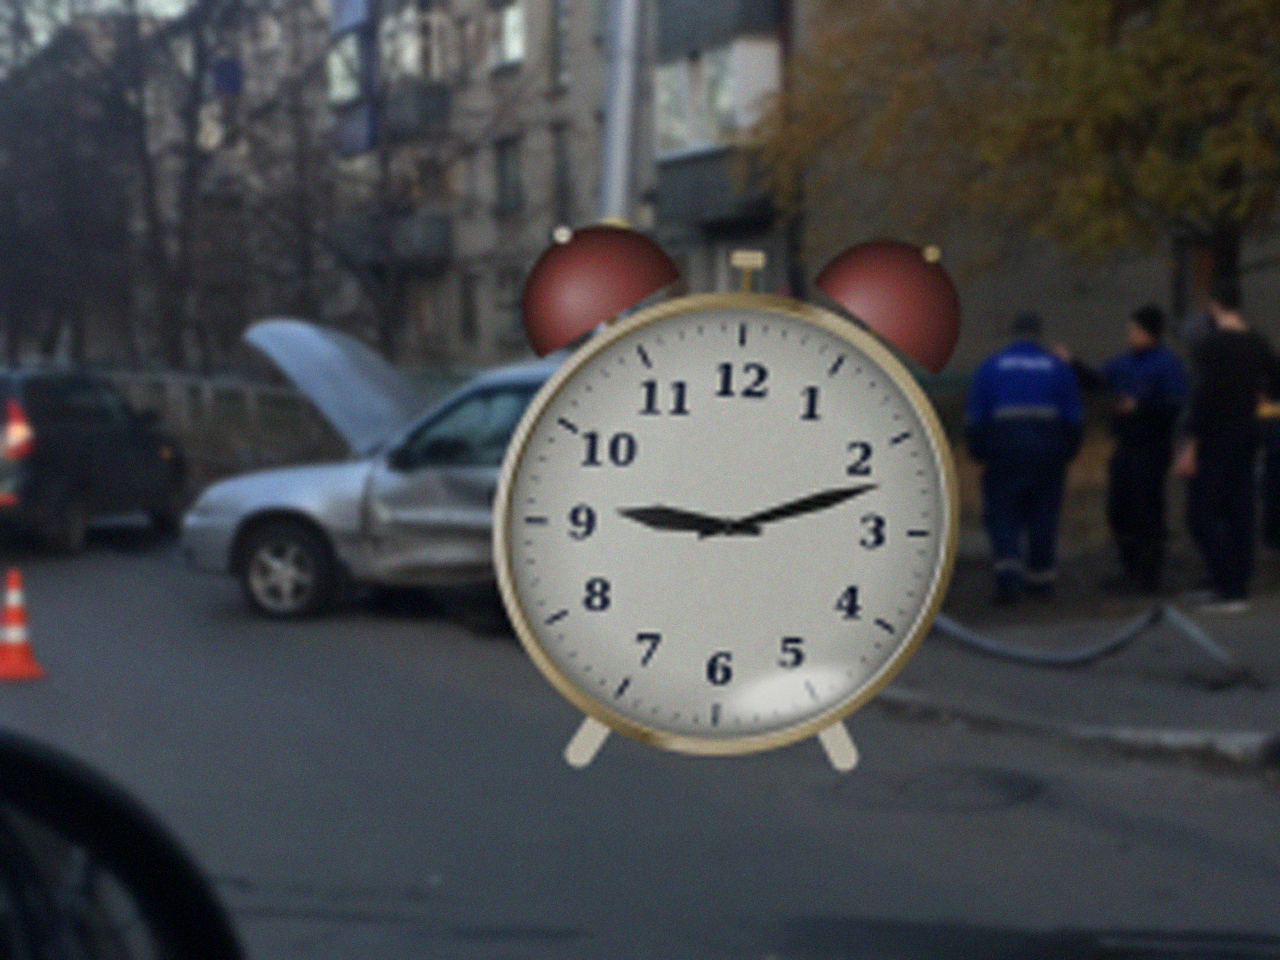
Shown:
9 h 12 min
